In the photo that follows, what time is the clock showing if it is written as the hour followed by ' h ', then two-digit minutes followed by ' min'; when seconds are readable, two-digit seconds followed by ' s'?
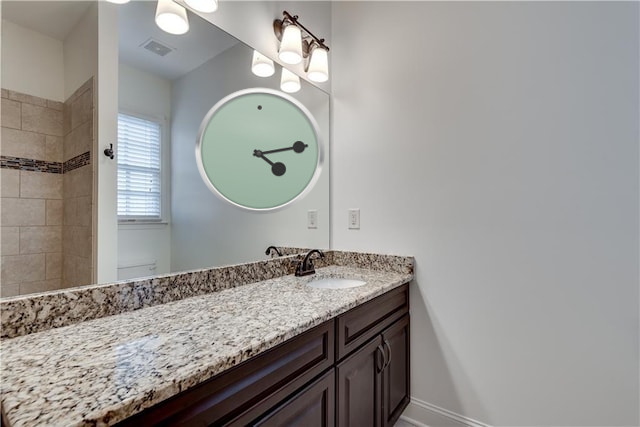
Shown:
4 h 13 min
